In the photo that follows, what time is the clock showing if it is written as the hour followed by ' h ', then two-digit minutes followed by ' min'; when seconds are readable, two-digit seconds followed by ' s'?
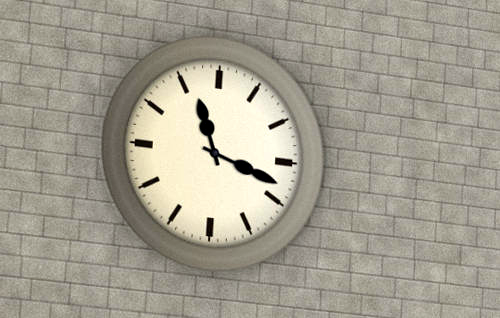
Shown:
11 h 18 min
